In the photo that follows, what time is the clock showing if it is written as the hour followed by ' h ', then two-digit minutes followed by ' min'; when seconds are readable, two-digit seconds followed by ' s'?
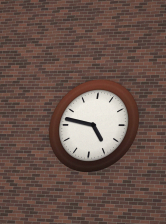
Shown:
4 h 47 min
